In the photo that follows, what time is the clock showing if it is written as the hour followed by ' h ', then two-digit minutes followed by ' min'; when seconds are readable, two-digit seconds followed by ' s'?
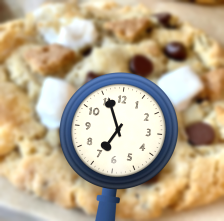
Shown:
6 h 56 min
